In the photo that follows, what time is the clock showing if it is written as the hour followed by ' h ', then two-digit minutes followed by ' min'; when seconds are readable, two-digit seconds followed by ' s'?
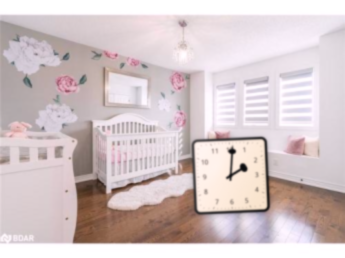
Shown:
2 h 01 min
